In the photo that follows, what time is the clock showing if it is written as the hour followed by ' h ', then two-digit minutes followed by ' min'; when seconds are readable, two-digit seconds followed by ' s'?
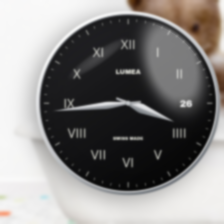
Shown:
3 h 44 min
